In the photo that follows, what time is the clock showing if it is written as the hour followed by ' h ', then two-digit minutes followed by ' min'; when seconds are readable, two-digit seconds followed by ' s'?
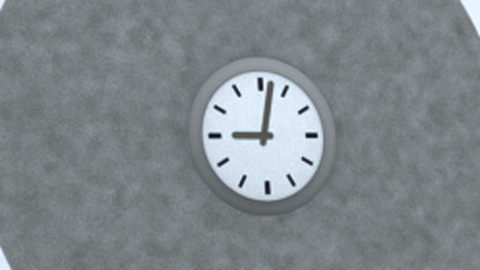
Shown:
9 h 02 min
